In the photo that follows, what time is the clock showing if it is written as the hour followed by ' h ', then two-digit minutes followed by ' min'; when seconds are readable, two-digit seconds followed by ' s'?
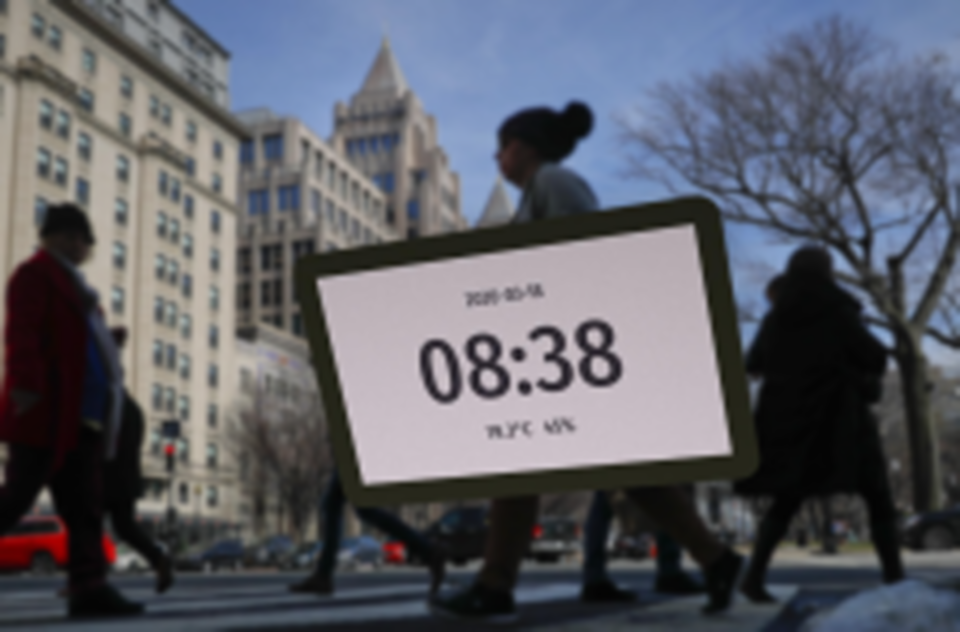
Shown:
8 h 38 min
